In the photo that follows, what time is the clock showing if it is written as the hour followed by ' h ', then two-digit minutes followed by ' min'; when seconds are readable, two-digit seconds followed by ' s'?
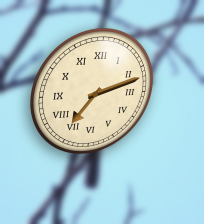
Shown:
7 h 12 min
